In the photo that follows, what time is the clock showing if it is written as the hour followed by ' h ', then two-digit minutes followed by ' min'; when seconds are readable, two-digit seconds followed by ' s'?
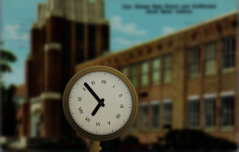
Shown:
6 h 52 min
